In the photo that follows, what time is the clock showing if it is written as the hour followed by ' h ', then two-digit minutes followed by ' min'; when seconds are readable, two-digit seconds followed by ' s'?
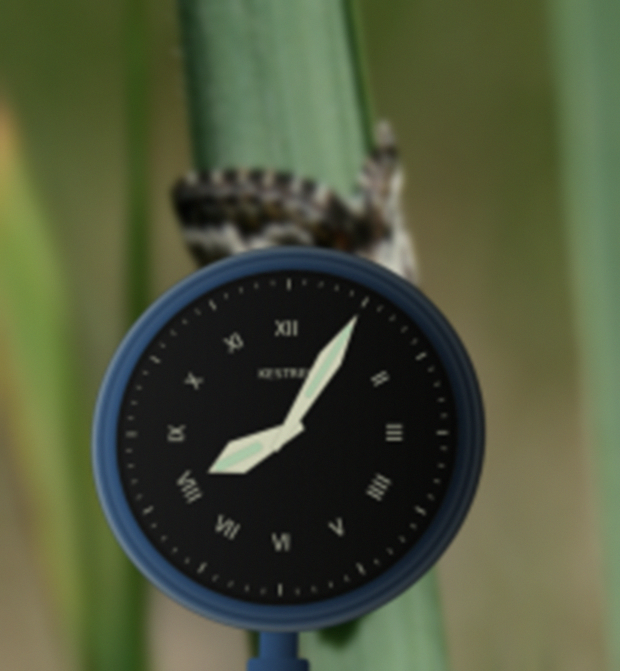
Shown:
8 h 05 min
